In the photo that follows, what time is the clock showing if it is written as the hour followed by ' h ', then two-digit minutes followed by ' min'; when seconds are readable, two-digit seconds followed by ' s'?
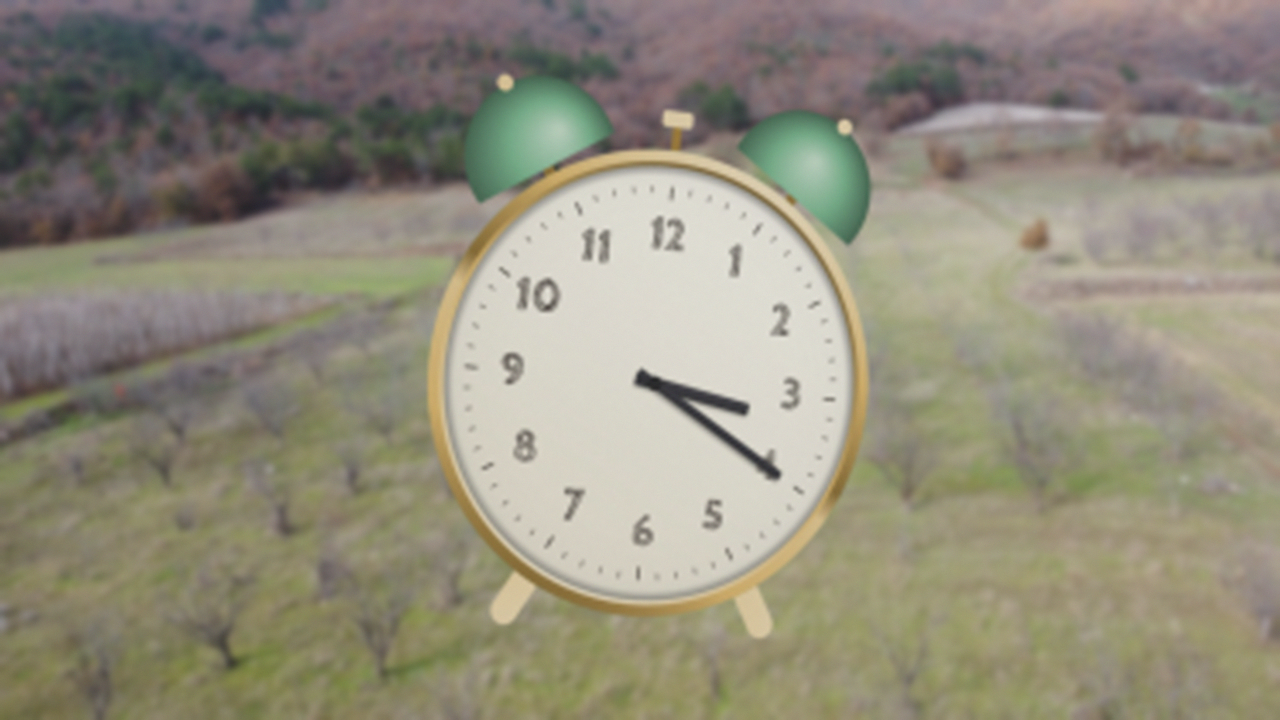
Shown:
3 h 20 min
